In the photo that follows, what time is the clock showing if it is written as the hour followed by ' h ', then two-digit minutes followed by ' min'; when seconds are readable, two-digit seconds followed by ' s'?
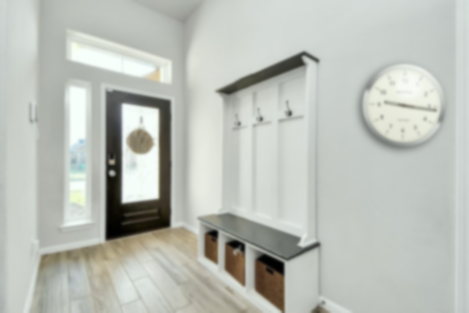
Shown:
9 h 16 min
